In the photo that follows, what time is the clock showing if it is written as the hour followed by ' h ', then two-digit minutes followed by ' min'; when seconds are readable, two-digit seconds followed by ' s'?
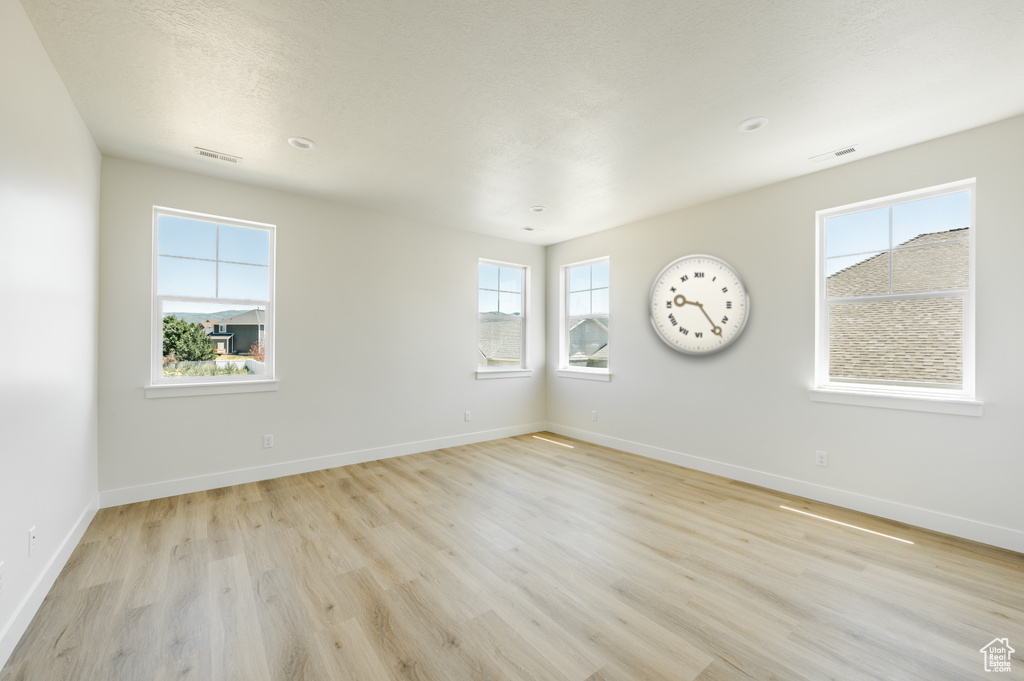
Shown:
9 h 24 min
